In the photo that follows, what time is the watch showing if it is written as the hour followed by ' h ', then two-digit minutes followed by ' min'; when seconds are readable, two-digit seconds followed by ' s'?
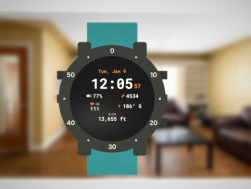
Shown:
12 h 05 min
